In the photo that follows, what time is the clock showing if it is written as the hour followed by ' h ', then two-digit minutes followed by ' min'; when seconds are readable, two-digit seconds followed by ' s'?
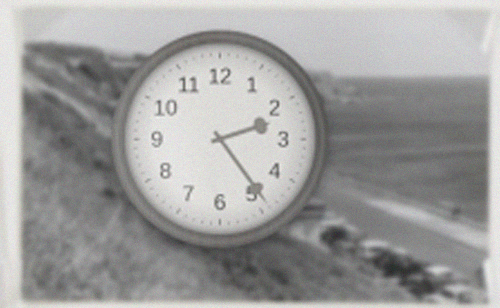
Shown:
2 h 24 min
